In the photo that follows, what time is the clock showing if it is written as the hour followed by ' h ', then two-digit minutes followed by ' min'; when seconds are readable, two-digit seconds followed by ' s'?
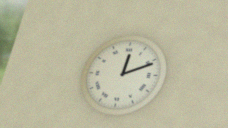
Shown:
12 h 11 min
